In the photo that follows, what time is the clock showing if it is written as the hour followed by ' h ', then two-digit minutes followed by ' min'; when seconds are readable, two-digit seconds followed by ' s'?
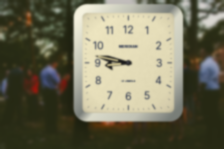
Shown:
8 h 47 min
